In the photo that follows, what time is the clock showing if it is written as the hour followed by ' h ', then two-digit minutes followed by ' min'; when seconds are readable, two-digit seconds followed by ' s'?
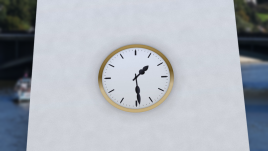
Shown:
1 h 29 min
